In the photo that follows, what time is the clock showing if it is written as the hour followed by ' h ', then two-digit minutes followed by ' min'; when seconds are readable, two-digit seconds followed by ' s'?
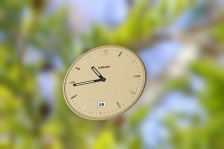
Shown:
10 h 44 min
